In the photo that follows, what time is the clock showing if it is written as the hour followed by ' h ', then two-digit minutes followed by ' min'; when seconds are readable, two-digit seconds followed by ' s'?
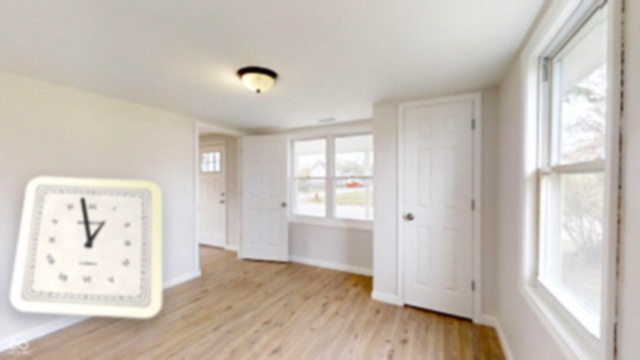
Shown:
12 h 58 min
